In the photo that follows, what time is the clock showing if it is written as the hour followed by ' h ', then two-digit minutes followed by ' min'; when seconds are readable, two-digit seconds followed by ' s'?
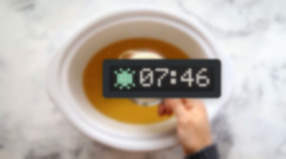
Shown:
7 h 46 min
